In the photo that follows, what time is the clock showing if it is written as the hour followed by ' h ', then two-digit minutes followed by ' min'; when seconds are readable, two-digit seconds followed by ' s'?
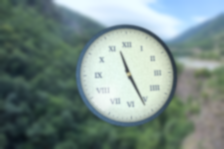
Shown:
11 h 26 min
